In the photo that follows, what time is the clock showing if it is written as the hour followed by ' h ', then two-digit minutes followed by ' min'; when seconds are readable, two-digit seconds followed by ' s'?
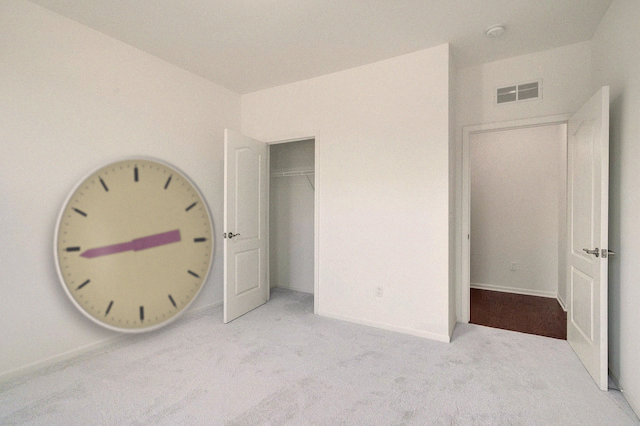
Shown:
2 h 44 min
